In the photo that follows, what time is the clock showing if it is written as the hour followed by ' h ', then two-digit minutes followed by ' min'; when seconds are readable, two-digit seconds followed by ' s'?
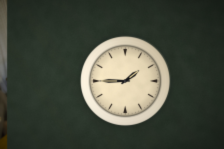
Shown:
1 h 45 min
